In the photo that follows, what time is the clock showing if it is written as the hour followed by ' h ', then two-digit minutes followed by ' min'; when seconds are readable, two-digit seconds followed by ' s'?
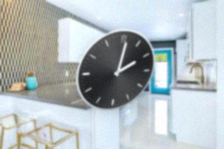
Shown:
2 h 01 min
